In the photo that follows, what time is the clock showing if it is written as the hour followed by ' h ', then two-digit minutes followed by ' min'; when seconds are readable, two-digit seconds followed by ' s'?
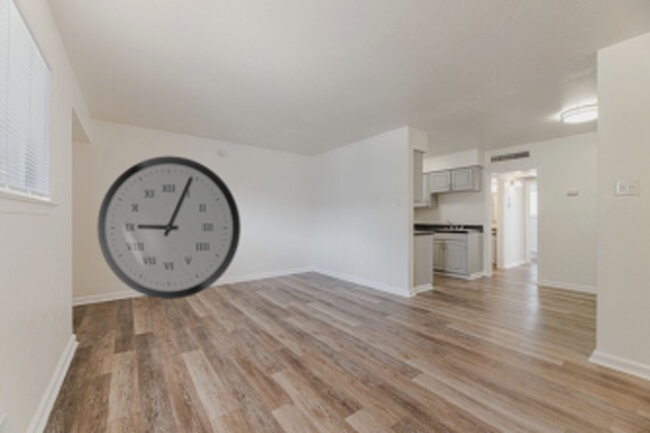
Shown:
9 h 04 min
